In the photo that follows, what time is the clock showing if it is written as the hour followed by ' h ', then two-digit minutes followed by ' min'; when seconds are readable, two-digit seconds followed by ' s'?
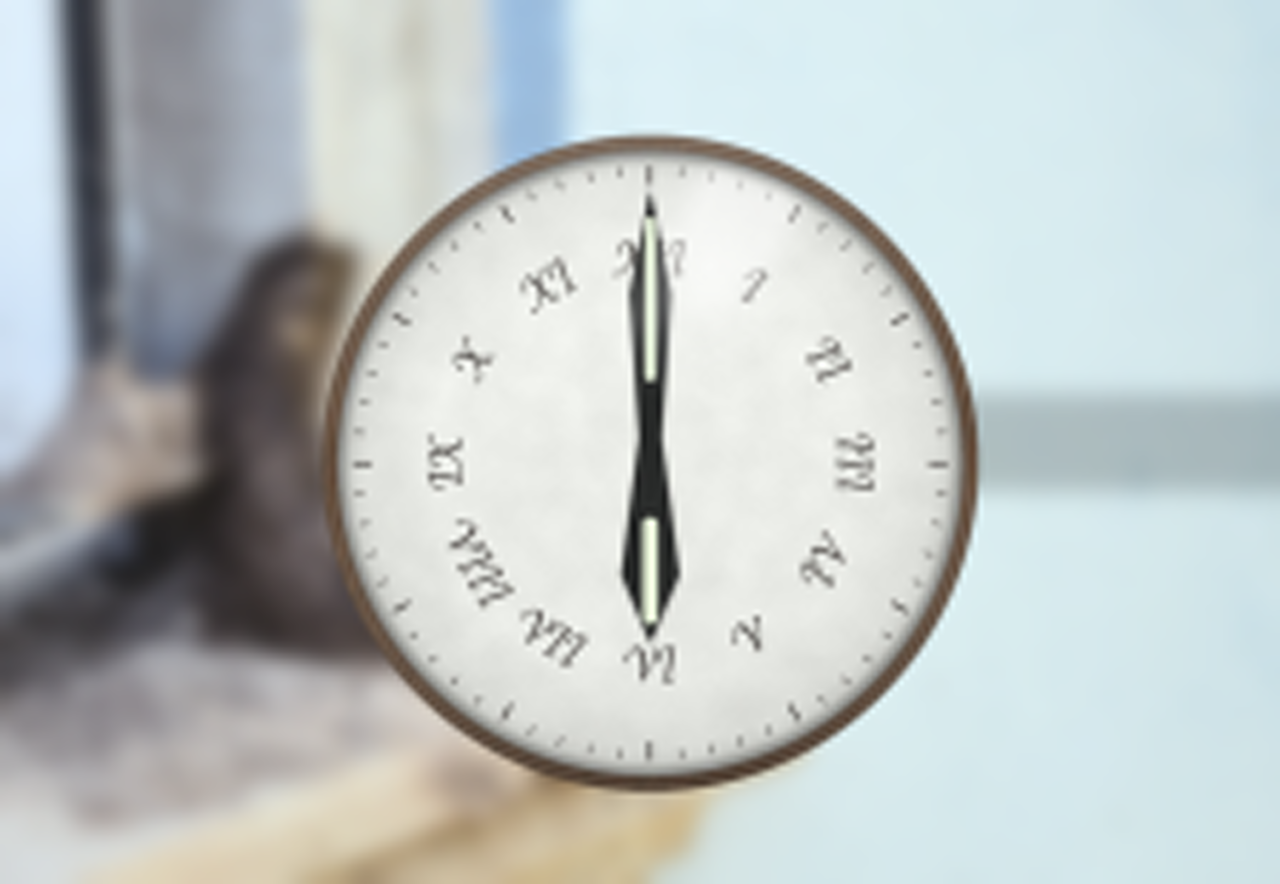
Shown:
6 h 00 min
